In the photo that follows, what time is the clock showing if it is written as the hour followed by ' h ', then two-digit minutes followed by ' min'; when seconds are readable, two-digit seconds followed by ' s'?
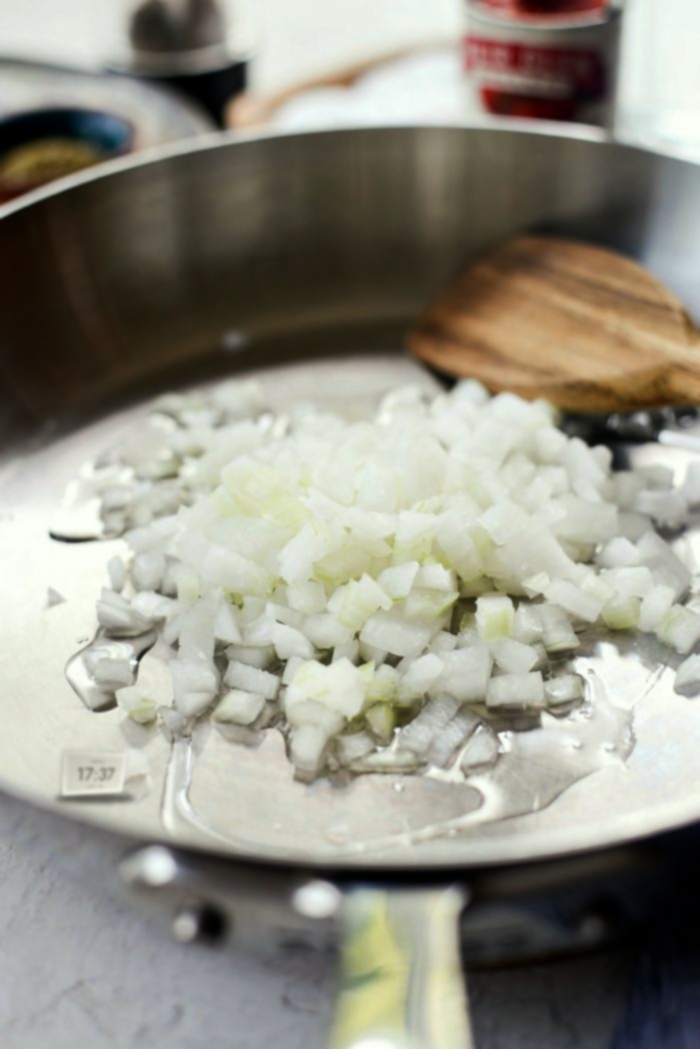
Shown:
17 h 37 min
